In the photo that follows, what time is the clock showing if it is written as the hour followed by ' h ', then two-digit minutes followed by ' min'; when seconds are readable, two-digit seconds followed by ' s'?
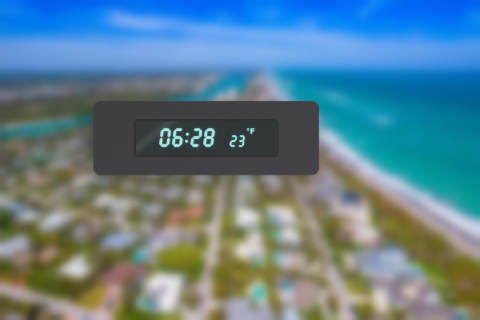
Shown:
6 h 28 min
